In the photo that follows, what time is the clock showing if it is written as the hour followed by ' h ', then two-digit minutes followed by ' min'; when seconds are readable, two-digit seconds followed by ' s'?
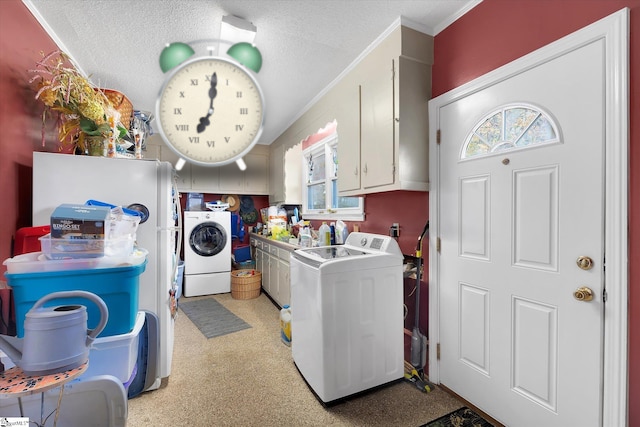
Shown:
7 h 01 min
